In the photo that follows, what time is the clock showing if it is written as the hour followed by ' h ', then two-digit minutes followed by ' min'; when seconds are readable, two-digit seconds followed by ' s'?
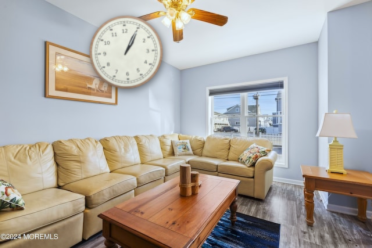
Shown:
1 h 05 min
